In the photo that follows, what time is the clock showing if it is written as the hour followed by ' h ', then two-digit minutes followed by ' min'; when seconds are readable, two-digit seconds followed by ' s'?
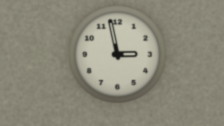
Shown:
2 h 58 min
